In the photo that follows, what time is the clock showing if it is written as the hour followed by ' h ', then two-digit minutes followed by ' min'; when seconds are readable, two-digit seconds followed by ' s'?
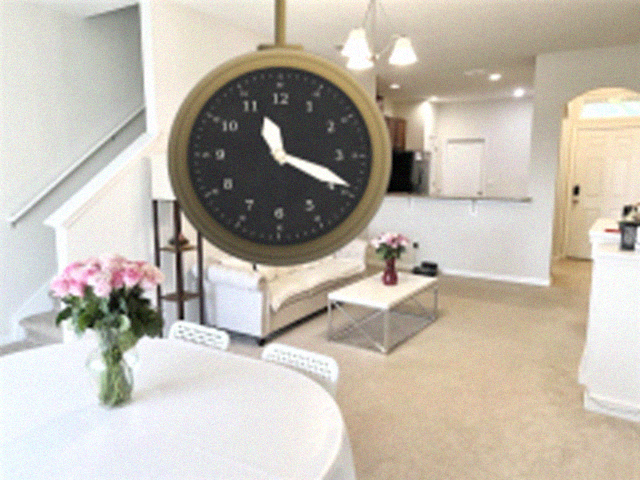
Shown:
11 h 19 min
